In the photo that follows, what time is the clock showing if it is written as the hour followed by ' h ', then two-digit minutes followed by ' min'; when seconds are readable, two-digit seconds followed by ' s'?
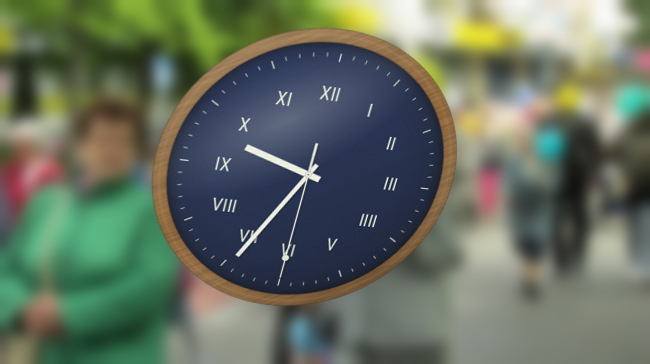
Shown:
9 h 34 min 30 s
